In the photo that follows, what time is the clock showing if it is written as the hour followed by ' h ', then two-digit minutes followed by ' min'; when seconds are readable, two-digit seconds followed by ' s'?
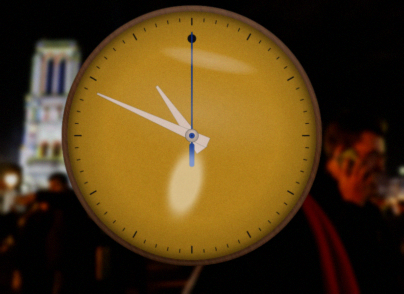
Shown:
10 h 49 min 00 s
